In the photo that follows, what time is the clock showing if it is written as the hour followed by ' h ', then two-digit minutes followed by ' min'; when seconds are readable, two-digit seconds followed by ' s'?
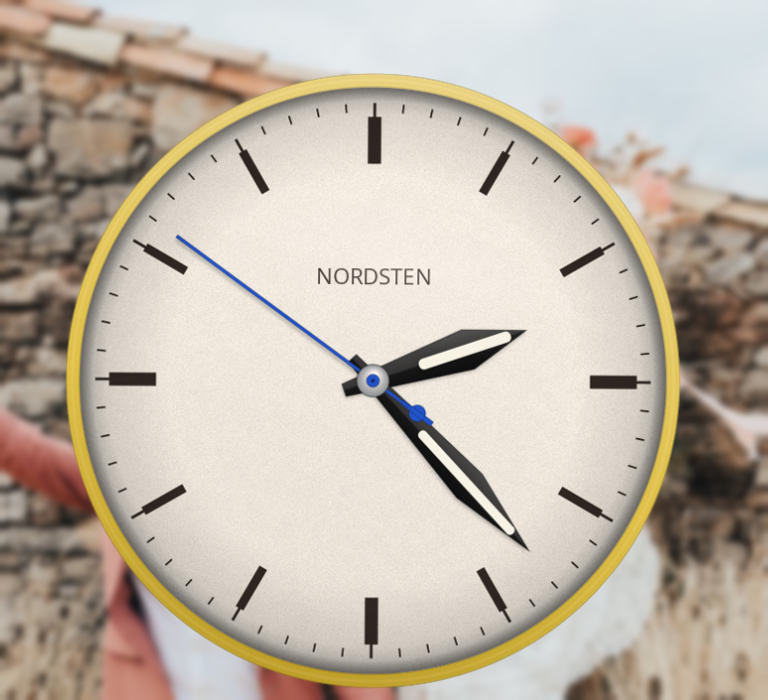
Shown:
2 h 22 min 51 s
